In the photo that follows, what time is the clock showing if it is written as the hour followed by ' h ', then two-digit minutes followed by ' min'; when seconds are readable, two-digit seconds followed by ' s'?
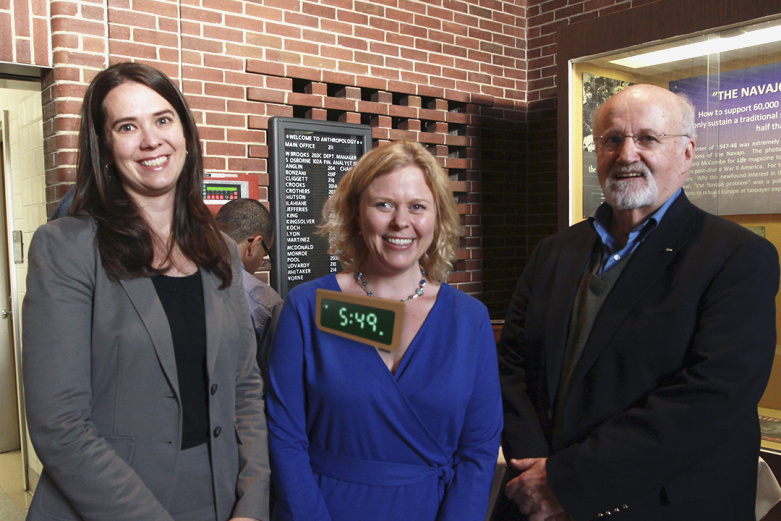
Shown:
5 h 49 min
